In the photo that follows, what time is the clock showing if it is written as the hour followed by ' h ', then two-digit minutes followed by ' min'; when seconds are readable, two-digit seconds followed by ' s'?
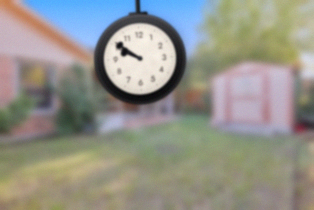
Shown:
9 h 51 min
